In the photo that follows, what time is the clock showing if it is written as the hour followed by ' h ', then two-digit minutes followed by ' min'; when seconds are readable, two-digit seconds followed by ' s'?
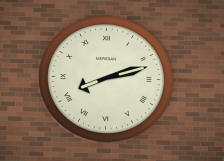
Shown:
8 h 12 min
